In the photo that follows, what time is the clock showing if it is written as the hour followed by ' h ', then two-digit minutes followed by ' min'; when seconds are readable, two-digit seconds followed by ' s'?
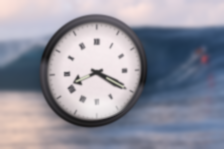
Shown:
8 h 20 min
